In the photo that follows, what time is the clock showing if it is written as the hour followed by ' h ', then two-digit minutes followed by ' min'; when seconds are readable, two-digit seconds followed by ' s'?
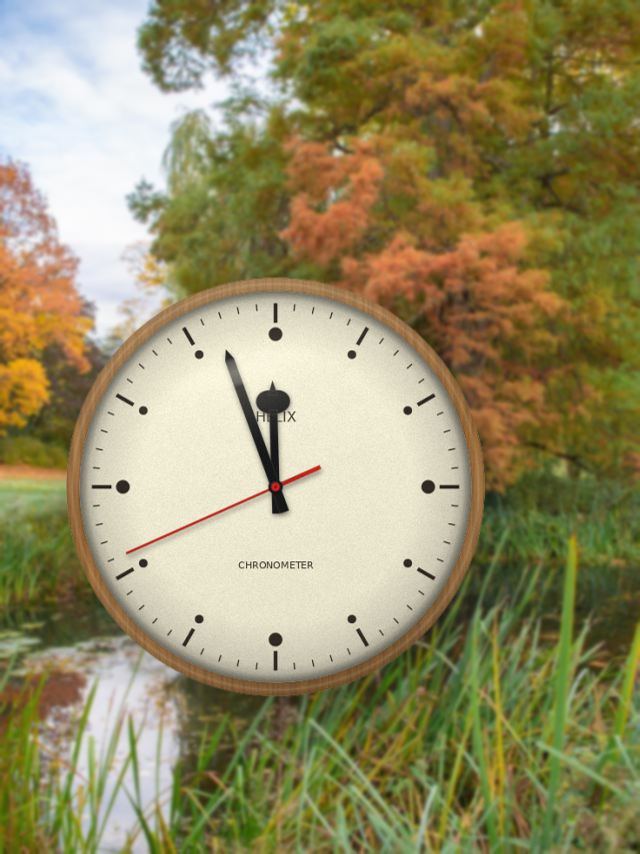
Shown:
11 h 56 min 41 s
